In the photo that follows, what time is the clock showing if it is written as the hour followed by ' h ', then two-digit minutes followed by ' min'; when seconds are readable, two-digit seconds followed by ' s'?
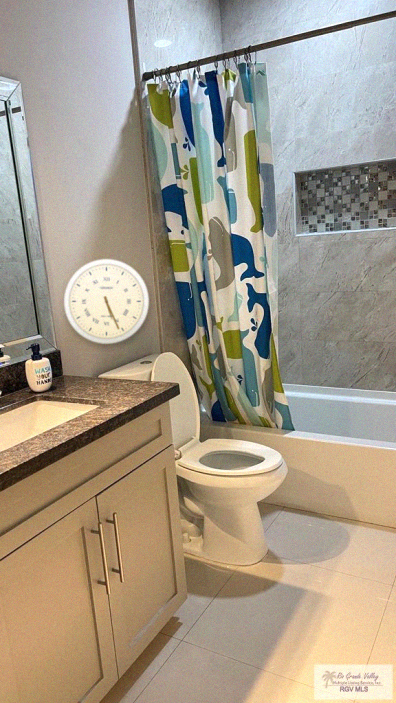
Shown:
5 h 26 min
